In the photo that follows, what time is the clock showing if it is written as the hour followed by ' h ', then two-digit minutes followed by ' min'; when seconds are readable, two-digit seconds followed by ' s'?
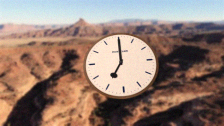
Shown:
7 h 00 min
